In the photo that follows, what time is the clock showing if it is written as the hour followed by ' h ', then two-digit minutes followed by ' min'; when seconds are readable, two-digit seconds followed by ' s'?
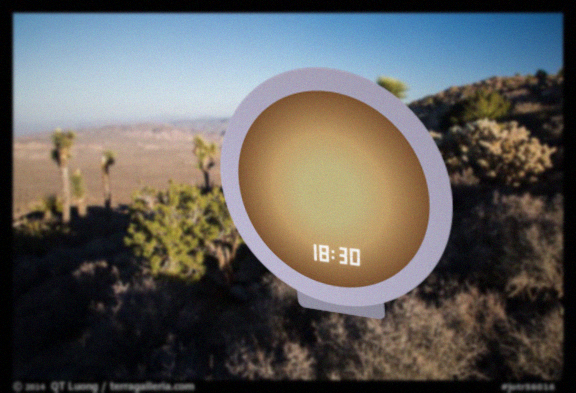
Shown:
18 h 30 min
